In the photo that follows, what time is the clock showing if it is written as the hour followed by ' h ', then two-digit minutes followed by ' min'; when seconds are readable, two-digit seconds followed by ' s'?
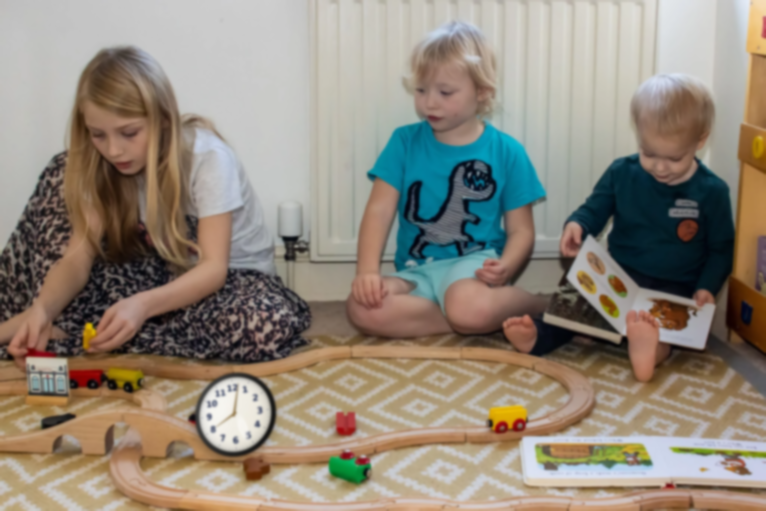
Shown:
8 h 02 min
